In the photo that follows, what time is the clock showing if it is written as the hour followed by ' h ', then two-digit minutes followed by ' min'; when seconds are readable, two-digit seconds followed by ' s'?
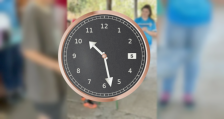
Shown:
10 h 28 min
